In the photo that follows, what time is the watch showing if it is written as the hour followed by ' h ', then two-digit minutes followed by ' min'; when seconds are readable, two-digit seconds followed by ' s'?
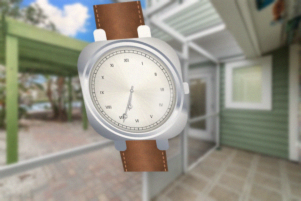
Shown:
6 h 34 min
